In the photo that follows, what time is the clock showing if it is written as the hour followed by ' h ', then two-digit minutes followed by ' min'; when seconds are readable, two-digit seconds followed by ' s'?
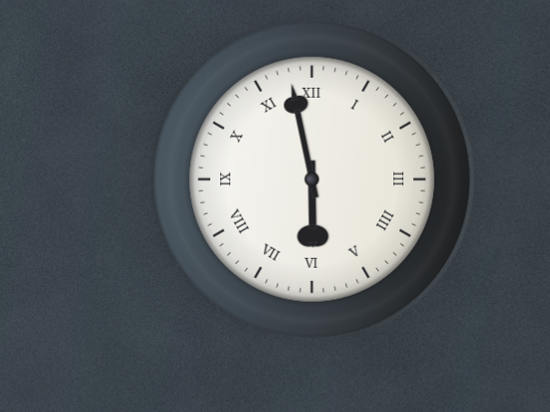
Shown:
5 h 58 min
